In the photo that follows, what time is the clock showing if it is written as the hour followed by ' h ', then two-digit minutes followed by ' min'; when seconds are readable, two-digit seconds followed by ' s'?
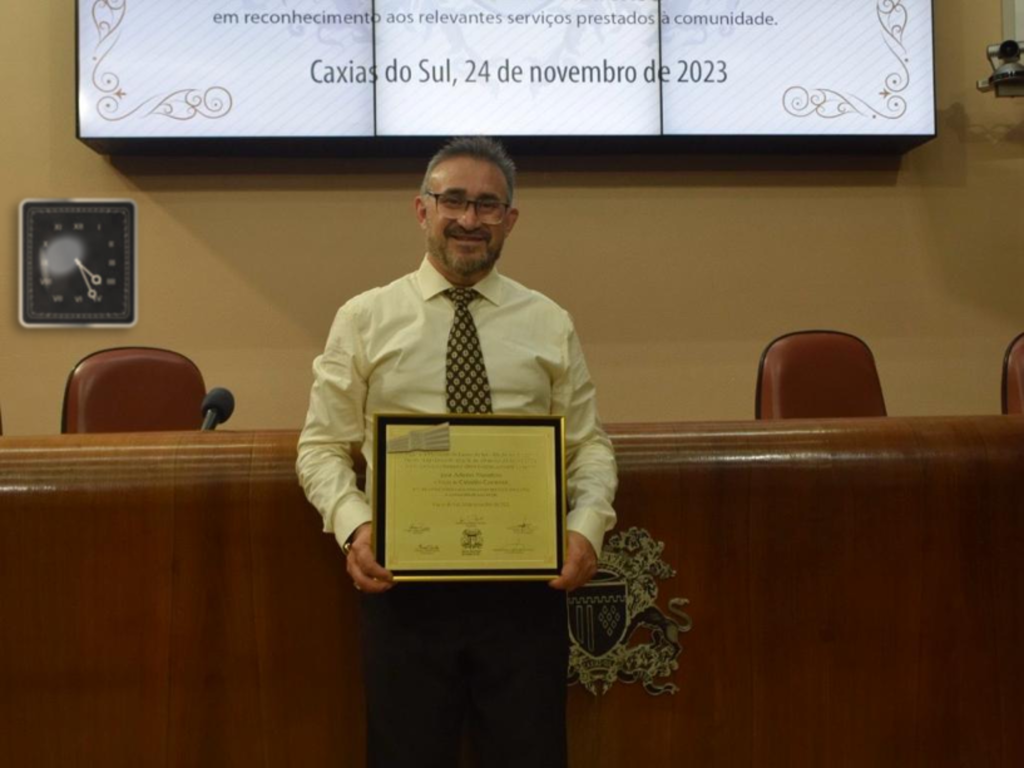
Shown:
4 h 26 min
